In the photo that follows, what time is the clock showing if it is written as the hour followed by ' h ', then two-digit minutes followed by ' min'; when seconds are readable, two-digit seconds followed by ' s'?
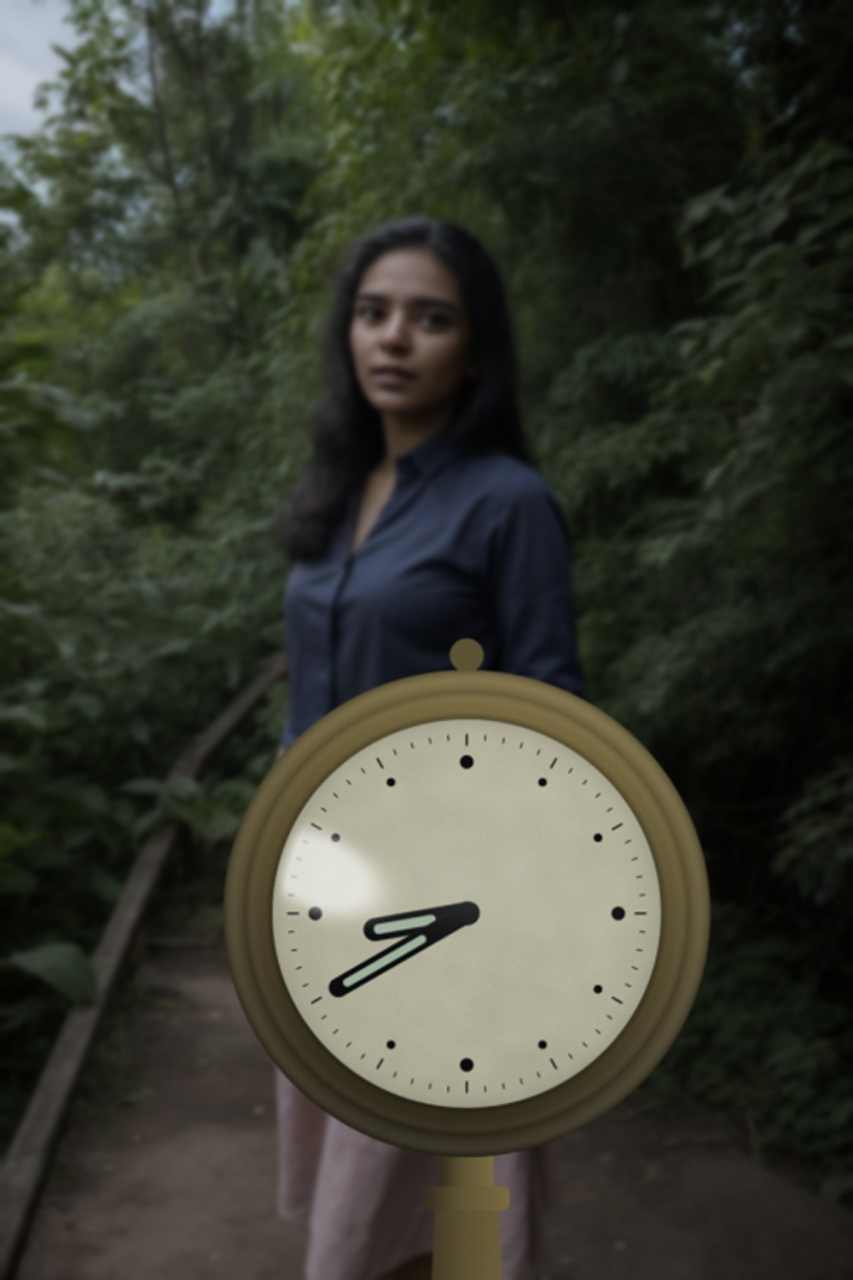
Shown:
8 h 40 min
